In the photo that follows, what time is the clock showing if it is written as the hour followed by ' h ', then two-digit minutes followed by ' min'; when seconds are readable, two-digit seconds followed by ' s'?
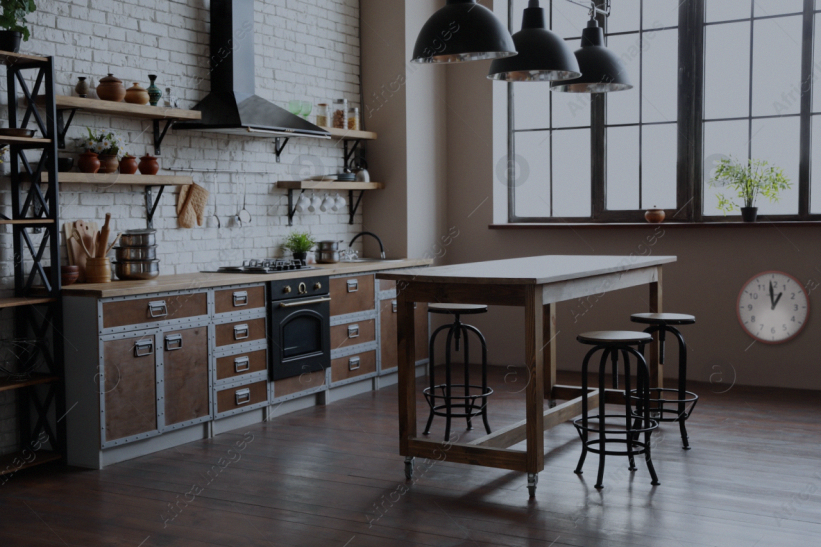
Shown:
12 h 59 min
